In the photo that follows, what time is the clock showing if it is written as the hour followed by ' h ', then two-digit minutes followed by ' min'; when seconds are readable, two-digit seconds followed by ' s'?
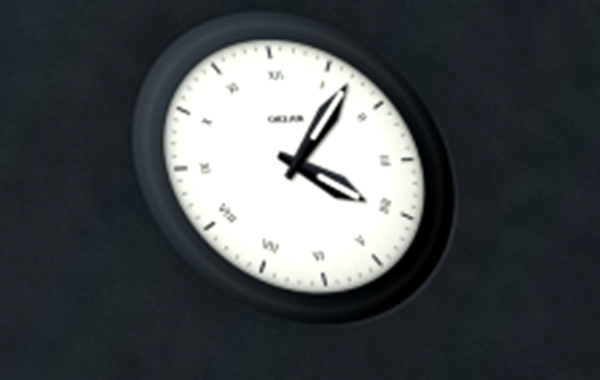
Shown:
4 h 07 min
